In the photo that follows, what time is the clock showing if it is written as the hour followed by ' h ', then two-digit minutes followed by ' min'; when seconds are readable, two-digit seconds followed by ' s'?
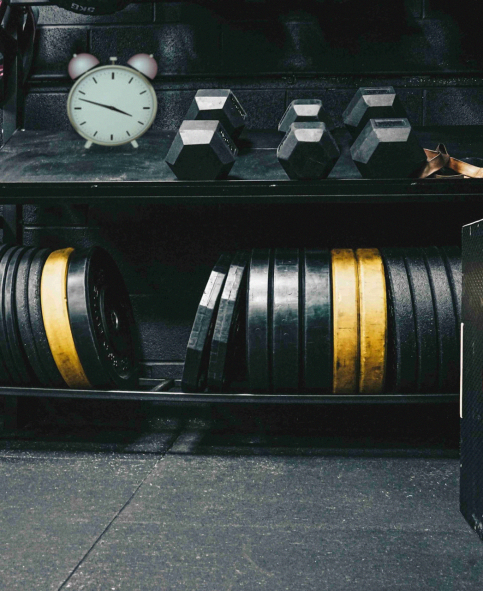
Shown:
3 h 48 min
